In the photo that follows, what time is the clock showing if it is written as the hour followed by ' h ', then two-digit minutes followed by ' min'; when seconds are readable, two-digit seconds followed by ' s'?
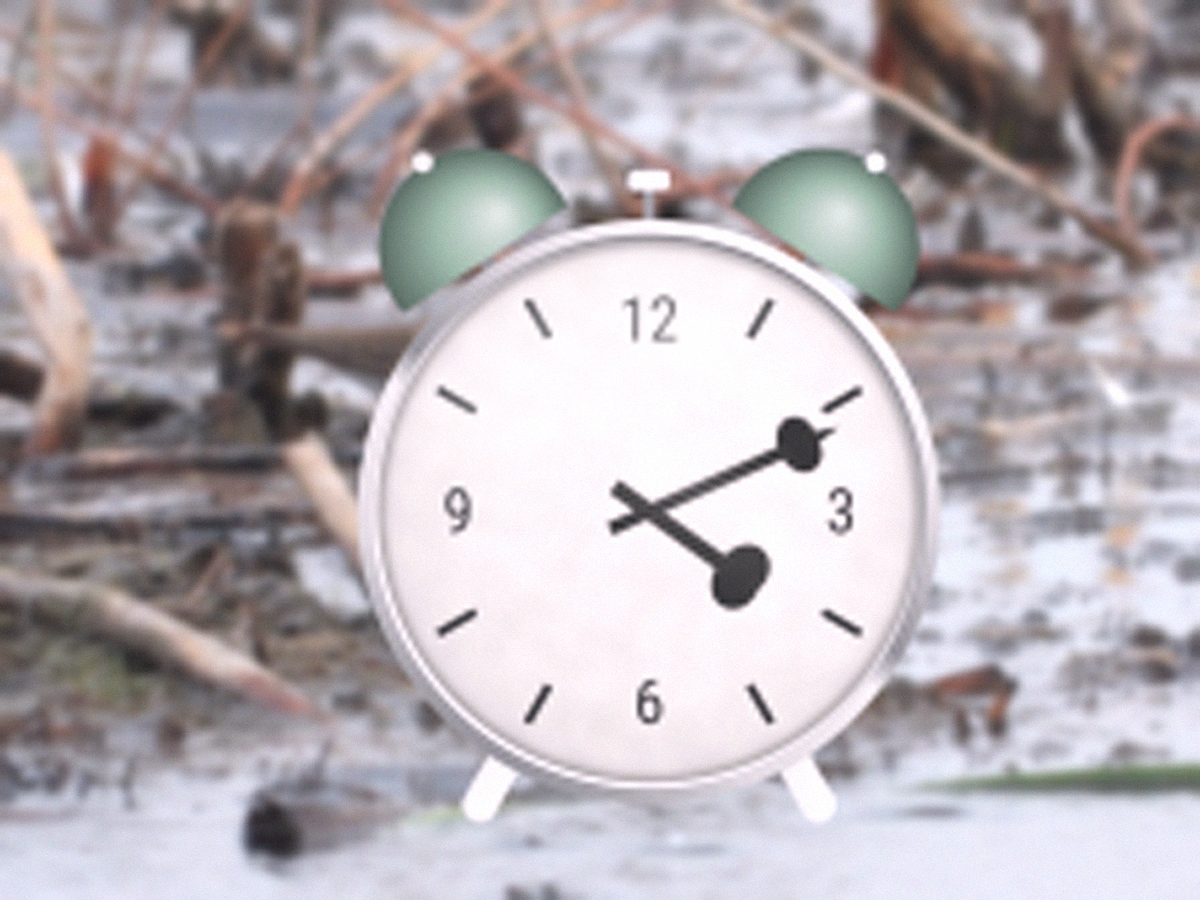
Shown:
4 h 11 min
